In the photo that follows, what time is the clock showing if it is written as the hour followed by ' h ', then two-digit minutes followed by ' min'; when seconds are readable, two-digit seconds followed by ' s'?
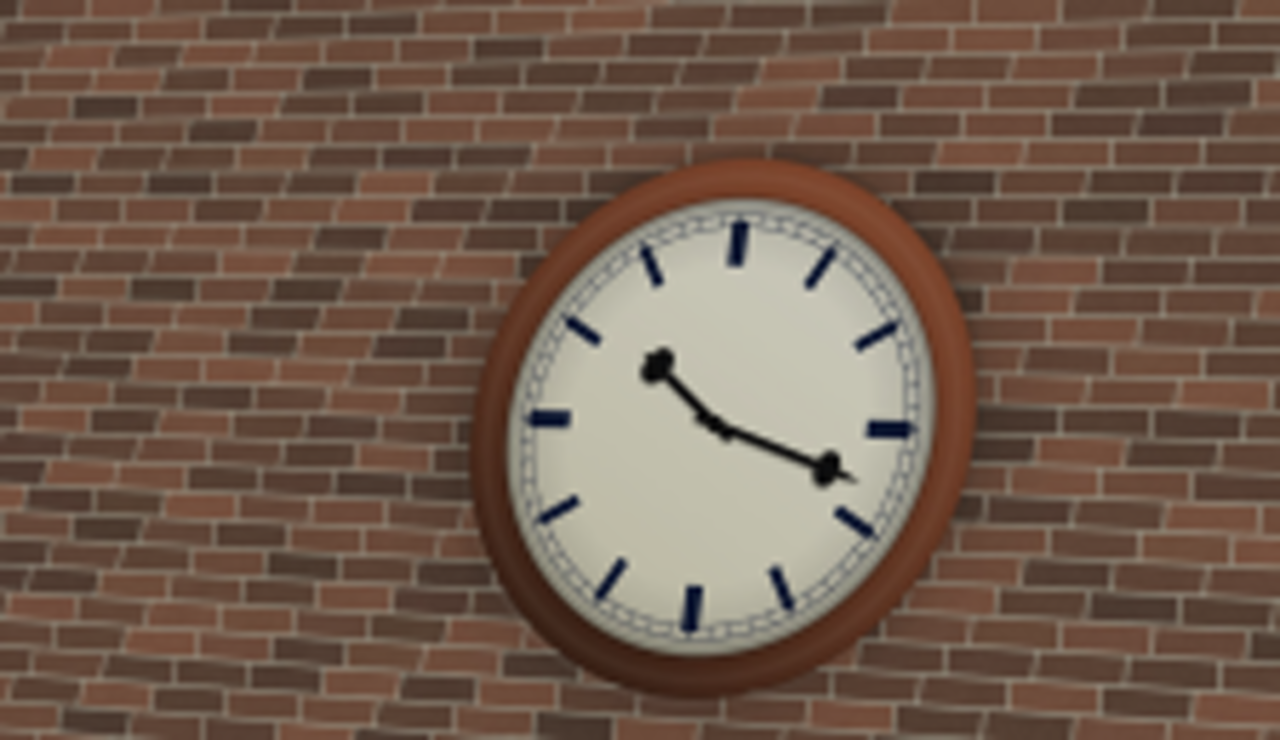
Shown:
10 h 18 min
